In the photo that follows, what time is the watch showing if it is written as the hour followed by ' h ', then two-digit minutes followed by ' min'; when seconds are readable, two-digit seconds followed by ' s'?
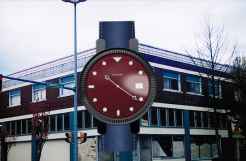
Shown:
10 h 21 min
